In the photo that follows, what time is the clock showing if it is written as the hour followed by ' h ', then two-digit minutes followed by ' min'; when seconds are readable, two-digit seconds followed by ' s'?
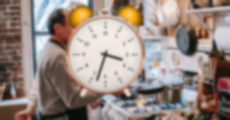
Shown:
3 h 33 min
